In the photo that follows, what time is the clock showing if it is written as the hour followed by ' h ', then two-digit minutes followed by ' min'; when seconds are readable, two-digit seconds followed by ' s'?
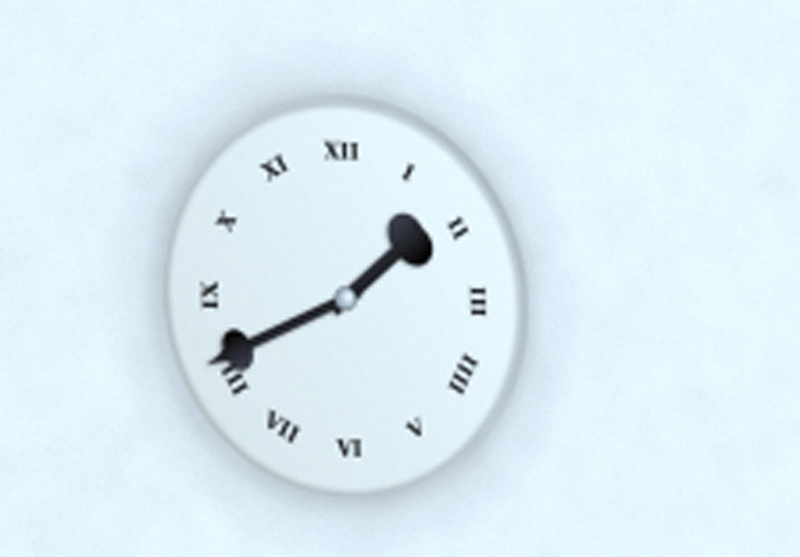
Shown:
1 h 41 min
